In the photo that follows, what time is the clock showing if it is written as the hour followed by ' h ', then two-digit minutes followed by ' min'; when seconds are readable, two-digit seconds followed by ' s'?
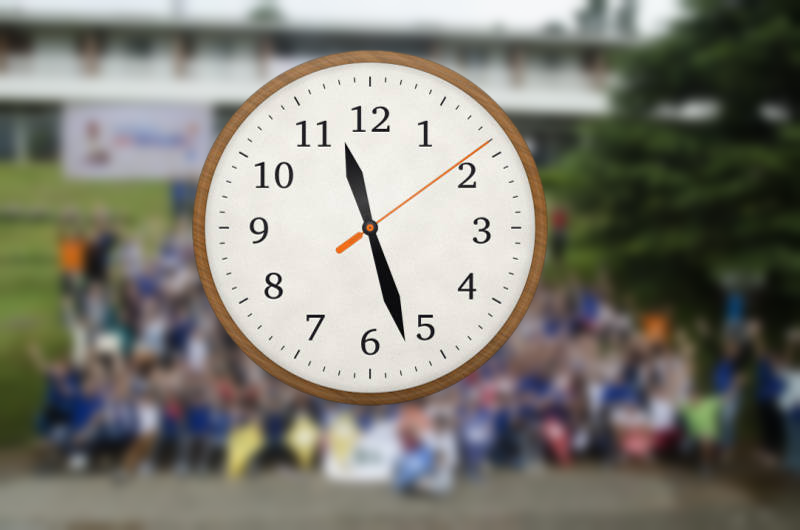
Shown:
11 h 27 min 09 s
